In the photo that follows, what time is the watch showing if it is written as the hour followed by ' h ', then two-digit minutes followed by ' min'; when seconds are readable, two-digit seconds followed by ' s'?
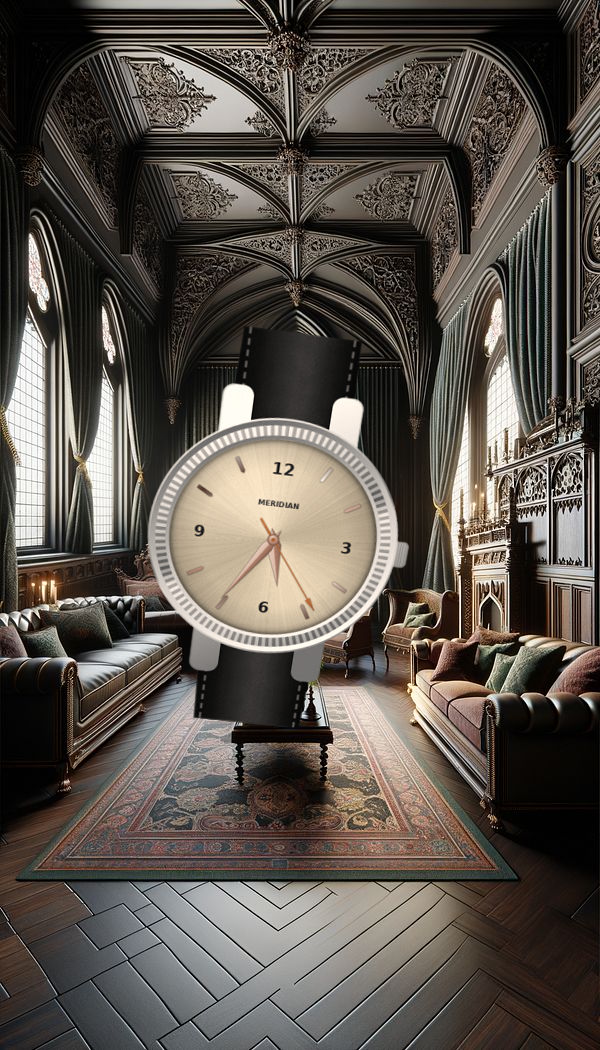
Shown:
5 h 35 min 24 s
